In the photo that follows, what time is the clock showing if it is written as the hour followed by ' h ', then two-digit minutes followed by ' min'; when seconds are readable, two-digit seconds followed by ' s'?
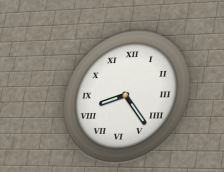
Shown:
8 h 23 min
